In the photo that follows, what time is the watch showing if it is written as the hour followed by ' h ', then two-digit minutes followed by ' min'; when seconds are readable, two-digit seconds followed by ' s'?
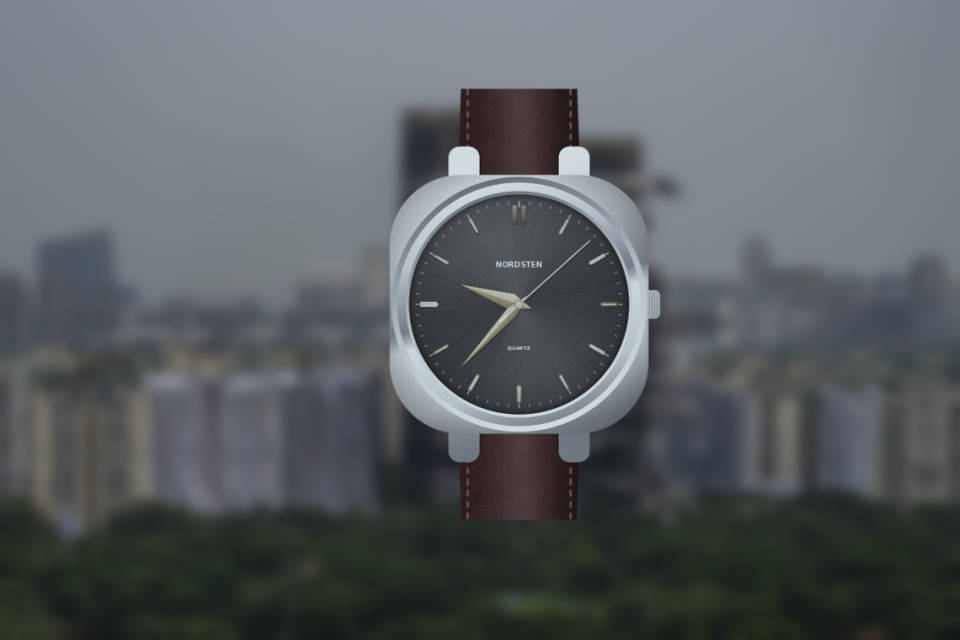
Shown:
9 h 37 min 08 s
